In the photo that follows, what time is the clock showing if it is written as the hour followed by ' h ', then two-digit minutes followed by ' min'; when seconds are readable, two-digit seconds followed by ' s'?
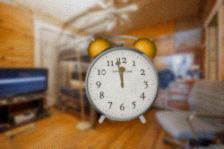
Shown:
11 h 58 min
